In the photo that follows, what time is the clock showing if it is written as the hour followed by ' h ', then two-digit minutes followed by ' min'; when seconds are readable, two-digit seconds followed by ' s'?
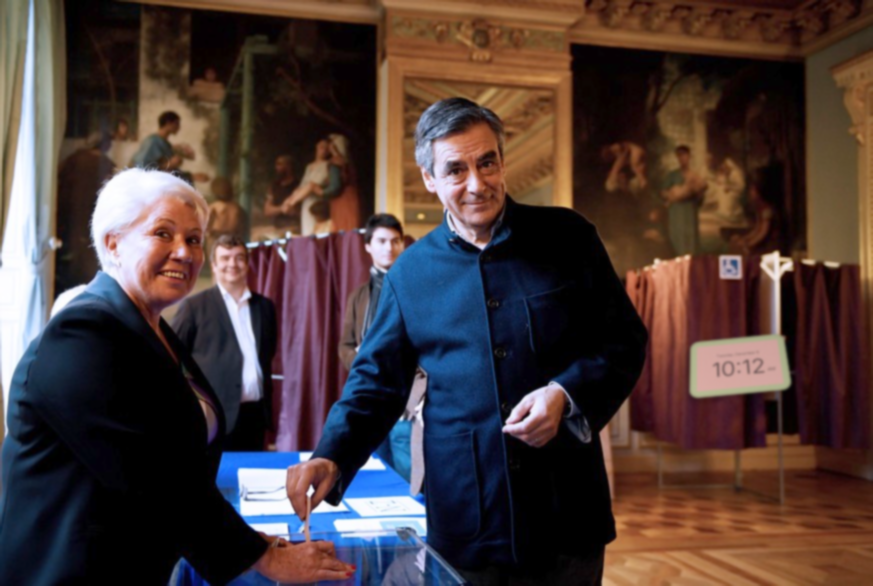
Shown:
10 h 12 min
